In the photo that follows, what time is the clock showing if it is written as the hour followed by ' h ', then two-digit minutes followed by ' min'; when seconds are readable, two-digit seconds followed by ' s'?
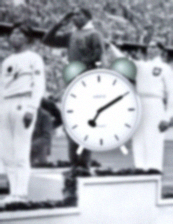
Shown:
7 h 10 min
